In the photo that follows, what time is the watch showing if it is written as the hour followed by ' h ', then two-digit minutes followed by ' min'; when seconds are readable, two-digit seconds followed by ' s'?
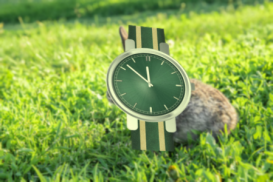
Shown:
11 h 52 min
